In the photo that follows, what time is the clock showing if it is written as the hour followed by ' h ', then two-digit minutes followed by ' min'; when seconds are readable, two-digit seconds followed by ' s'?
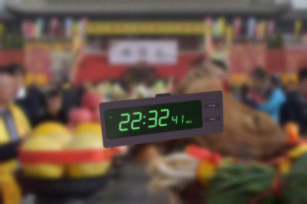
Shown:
22 h 32 min 41 s
